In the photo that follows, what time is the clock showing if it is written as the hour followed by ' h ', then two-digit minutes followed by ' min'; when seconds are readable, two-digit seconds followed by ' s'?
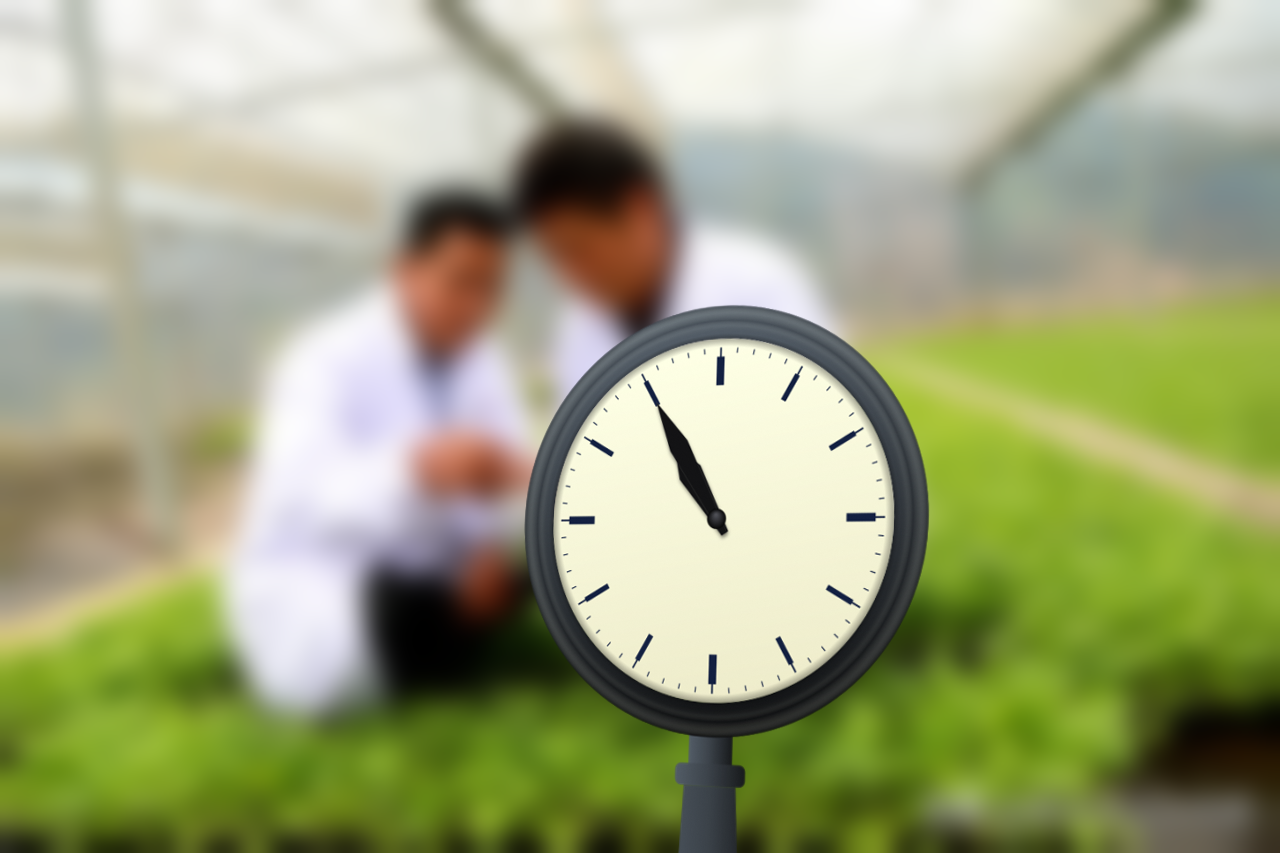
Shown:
10 h 55 min
